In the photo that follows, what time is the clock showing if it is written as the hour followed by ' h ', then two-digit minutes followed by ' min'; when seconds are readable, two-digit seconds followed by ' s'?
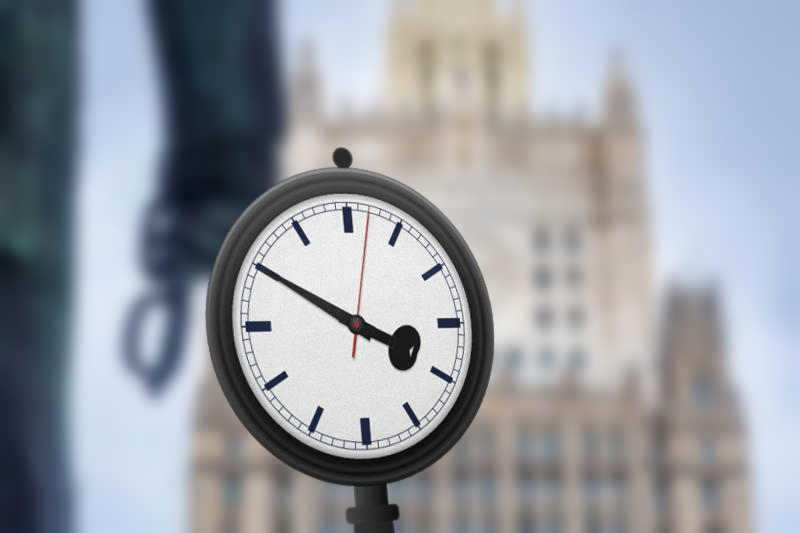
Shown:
3 h 50 min 02 s
